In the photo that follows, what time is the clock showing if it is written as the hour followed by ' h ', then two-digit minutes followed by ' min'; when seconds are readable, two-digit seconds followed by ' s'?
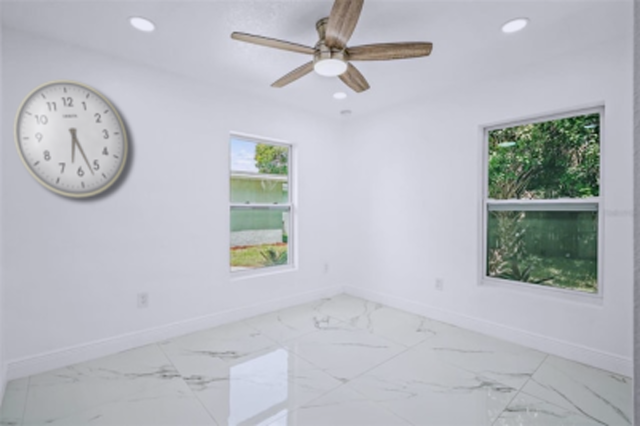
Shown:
6 h 27 min
